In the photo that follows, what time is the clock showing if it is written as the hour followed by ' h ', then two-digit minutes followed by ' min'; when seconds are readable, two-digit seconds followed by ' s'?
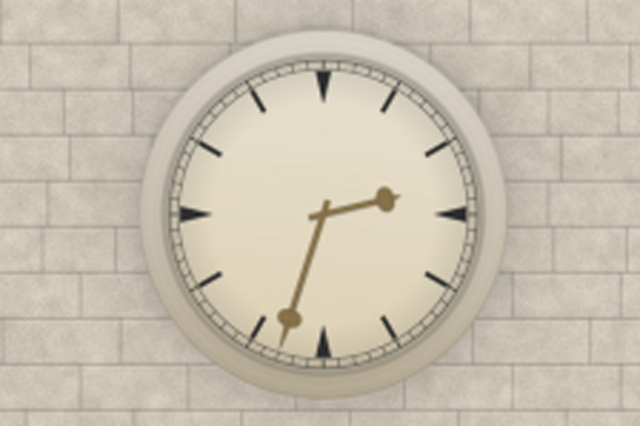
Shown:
2 h 33 min
